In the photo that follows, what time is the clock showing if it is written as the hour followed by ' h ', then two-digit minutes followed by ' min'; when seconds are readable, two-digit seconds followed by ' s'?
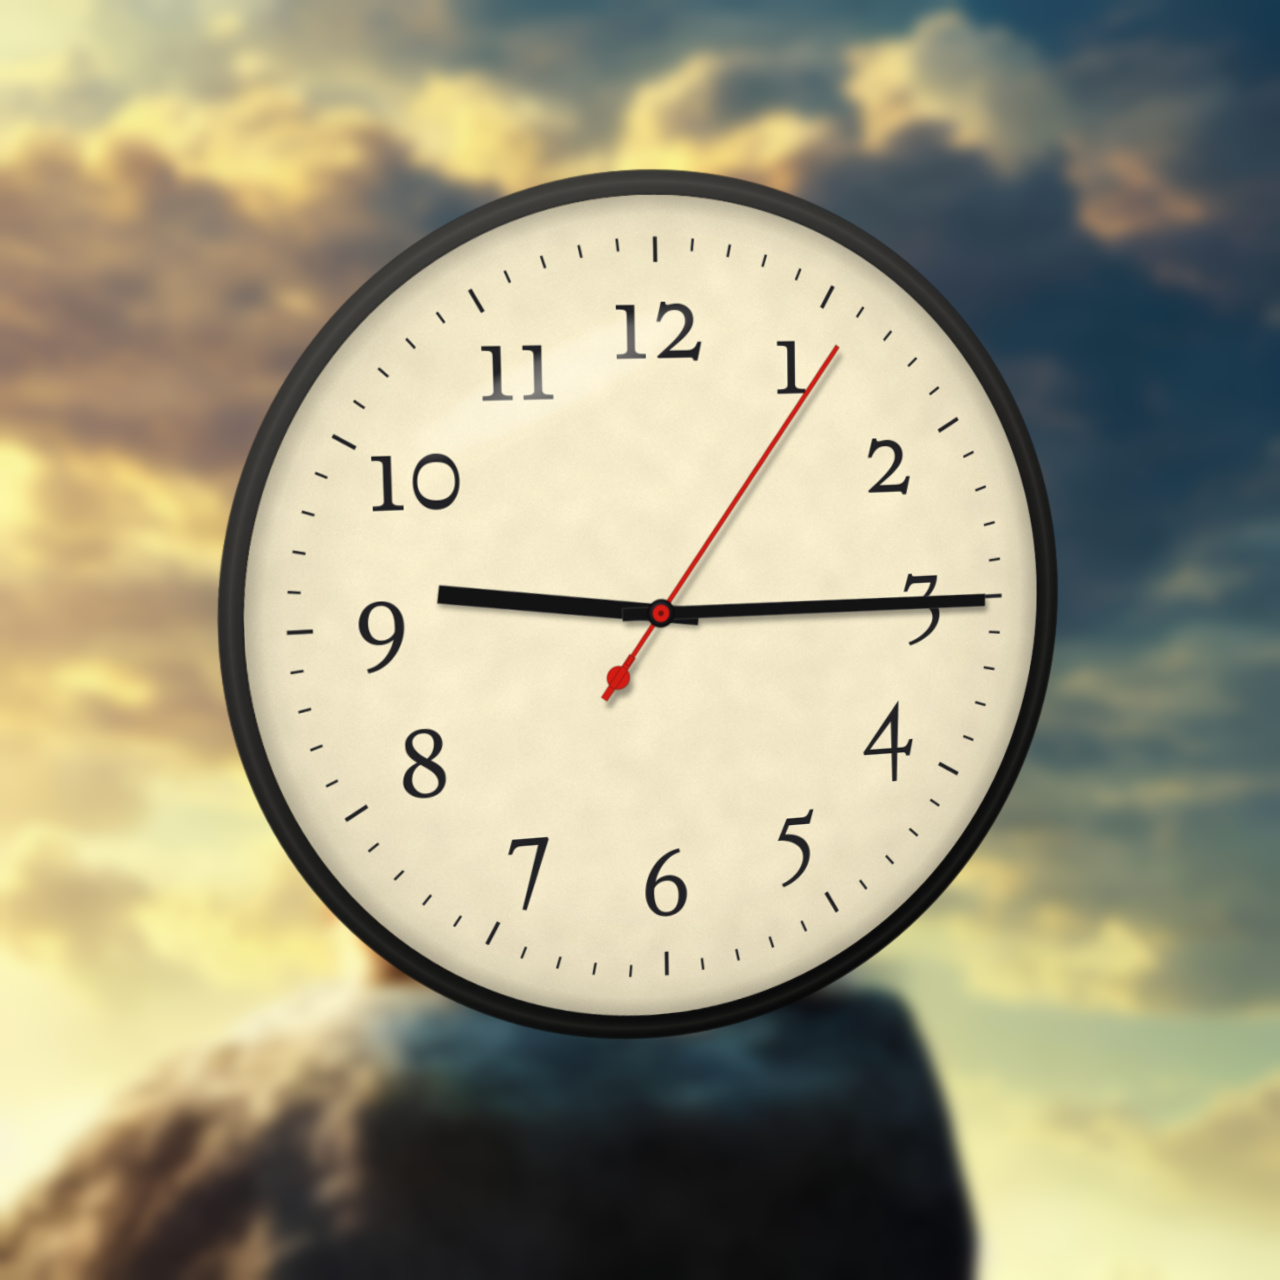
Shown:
9 h 15 min 06 s
